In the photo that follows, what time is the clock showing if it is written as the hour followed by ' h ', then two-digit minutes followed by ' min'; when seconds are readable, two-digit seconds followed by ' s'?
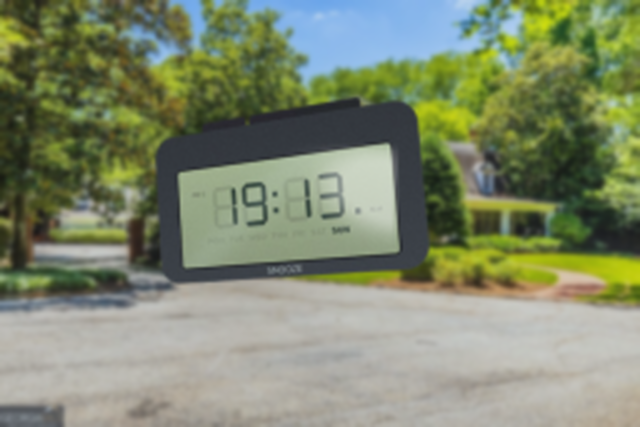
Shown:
19 h 13 min
